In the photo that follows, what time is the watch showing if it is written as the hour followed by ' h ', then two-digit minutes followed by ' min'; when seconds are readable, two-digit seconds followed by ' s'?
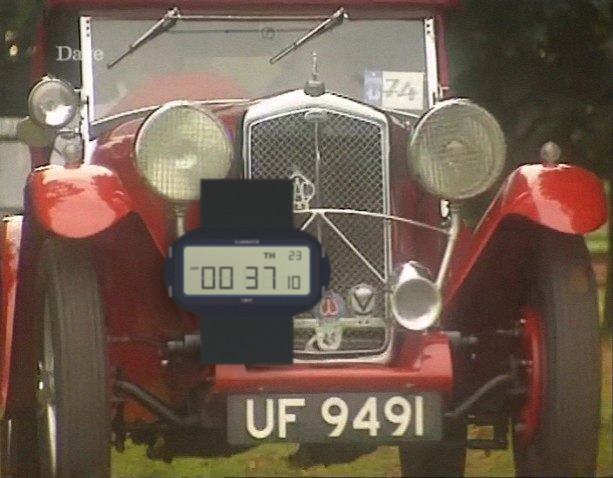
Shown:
0 h 37 min 10 s
